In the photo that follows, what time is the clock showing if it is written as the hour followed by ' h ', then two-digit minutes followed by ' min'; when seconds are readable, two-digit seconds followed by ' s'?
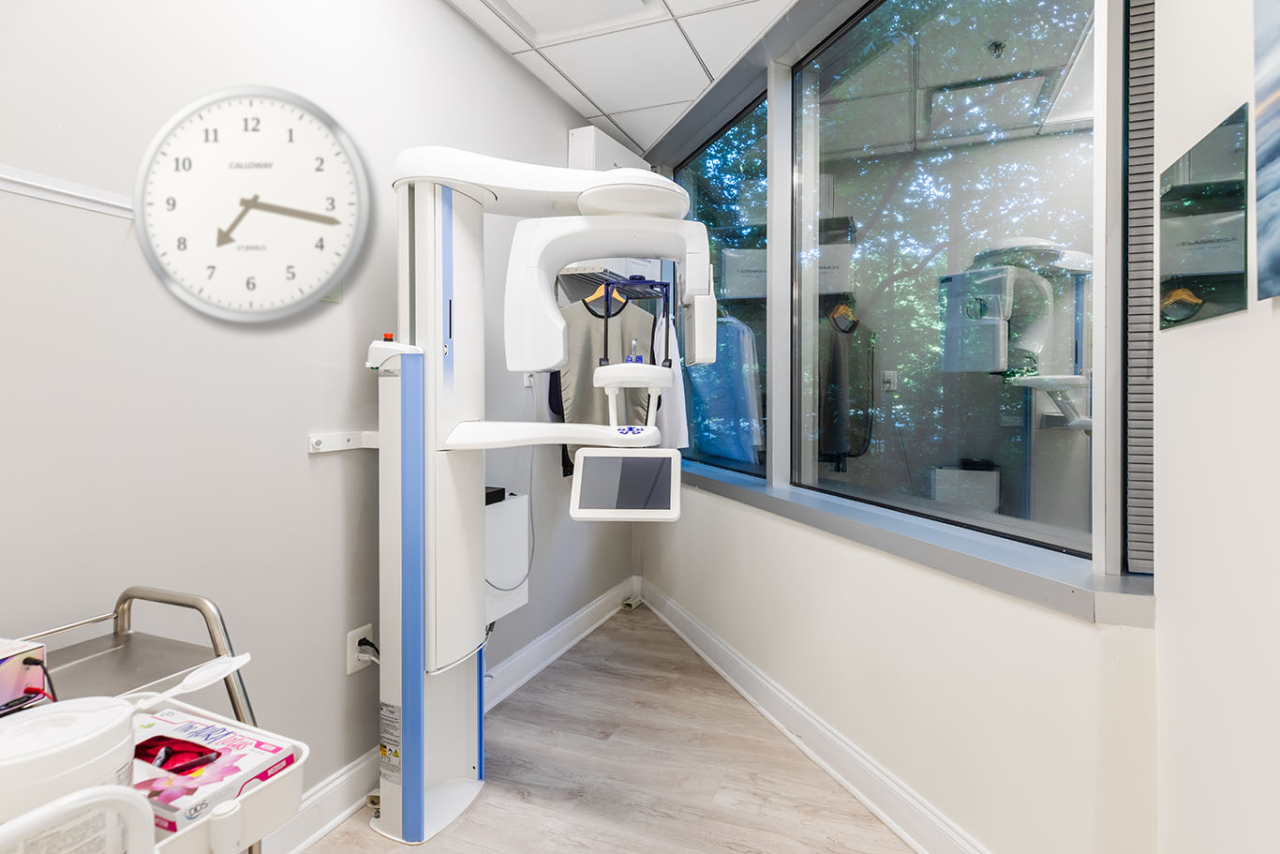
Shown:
7 h 17 min
